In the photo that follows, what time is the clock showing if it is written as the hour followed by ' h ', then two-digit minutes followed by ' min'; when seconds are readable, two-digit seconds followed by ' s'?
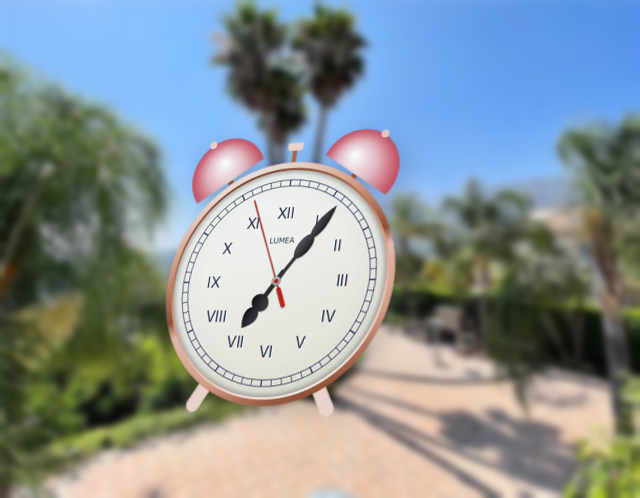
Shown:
7 h 05 min 56 s
